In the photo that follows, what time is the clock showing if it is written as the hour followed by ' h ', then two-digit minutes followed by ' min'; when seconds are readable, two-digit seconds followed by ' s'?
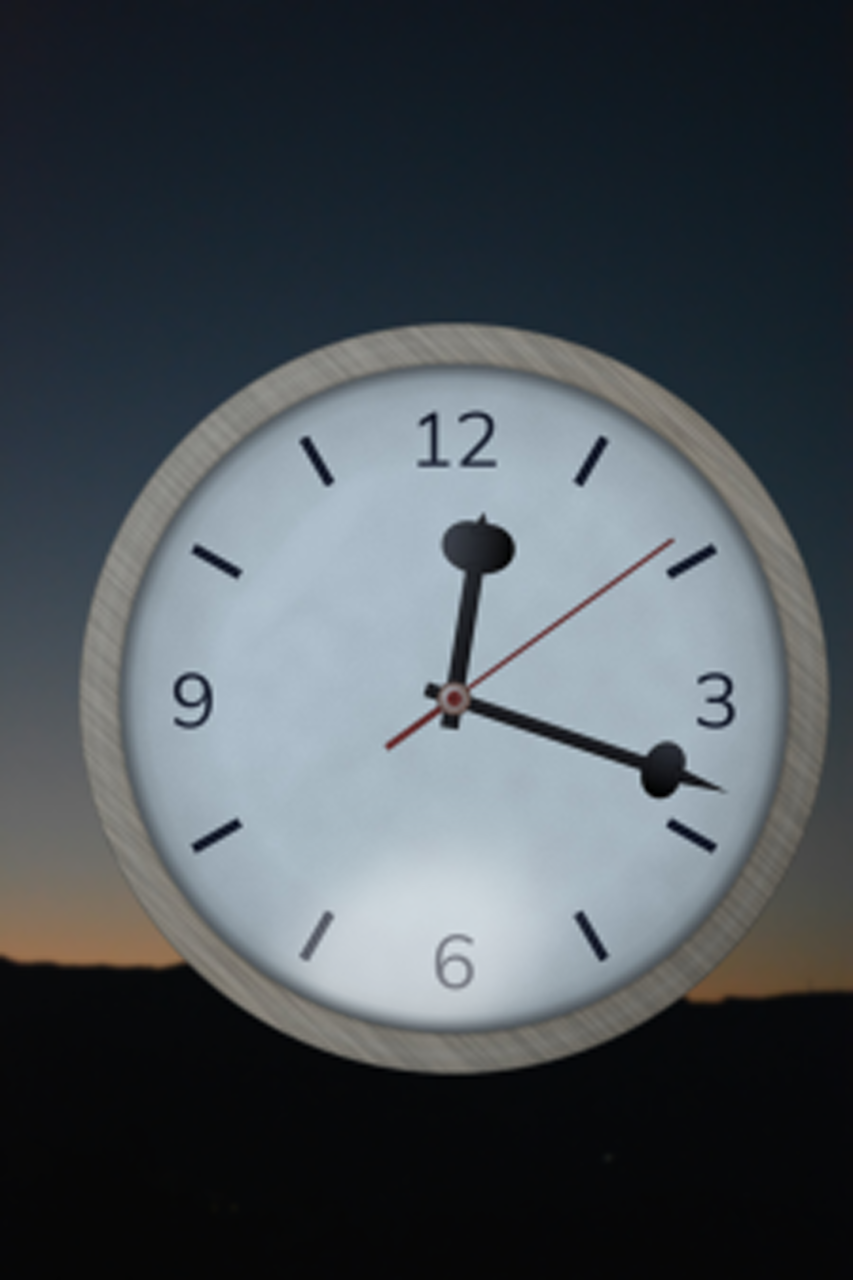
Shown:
12 h 18 min 09 s
